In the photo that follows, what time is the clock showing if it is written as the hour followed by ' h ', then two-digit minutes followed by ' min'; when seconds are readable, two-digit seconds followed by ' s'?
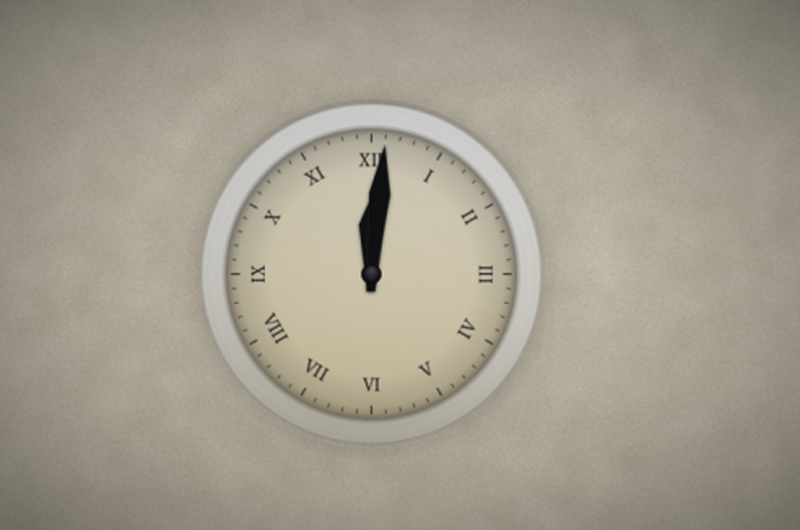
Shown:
12 h 01 min
